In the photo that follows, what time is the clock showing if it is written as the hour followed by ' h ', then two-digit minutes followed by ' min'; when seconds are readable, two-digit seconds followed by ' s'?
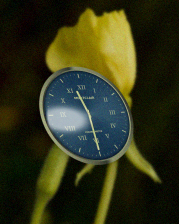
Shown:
11 h 30 min
